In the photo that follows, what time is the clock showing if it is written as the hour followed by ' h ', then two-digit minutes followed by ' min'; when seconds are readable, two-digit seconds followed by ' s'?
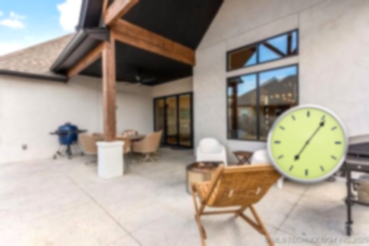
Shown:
7 h 06 min
